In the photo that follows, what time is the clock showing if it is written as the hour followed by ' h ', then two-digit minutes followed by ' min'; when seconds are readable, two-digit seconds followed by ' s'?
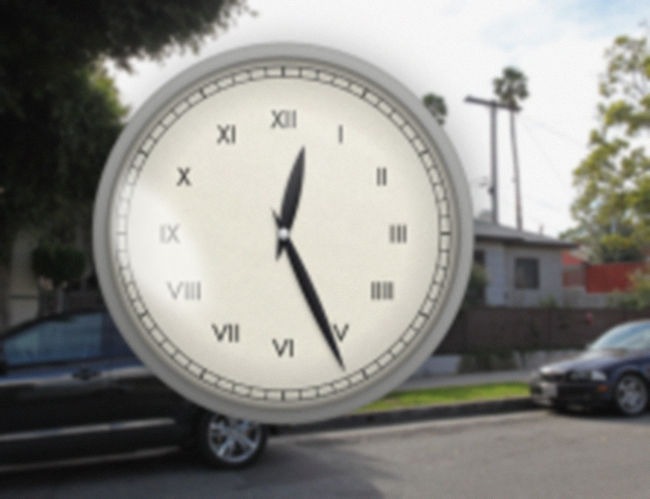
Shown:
12 h 26 min
